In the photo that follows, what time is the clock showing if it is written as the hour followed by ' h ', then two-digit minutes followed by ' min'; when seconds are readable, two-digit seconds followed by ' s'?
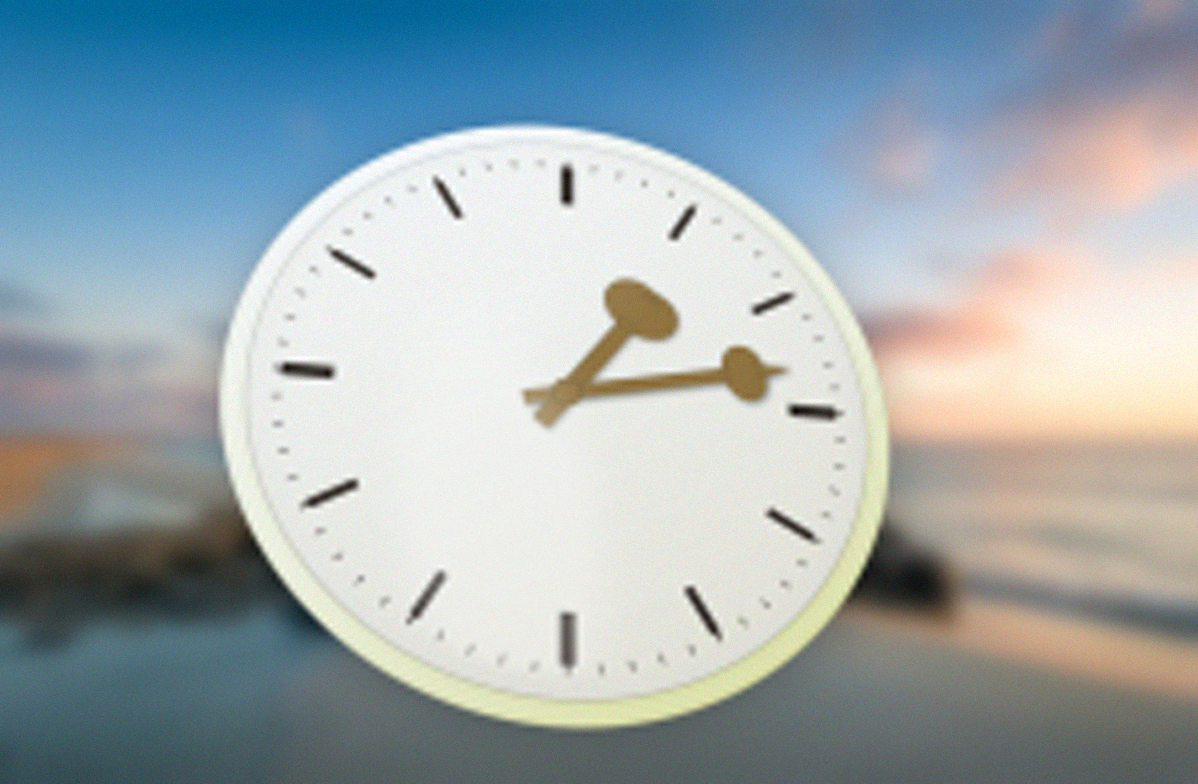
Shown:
1 h 13 min
